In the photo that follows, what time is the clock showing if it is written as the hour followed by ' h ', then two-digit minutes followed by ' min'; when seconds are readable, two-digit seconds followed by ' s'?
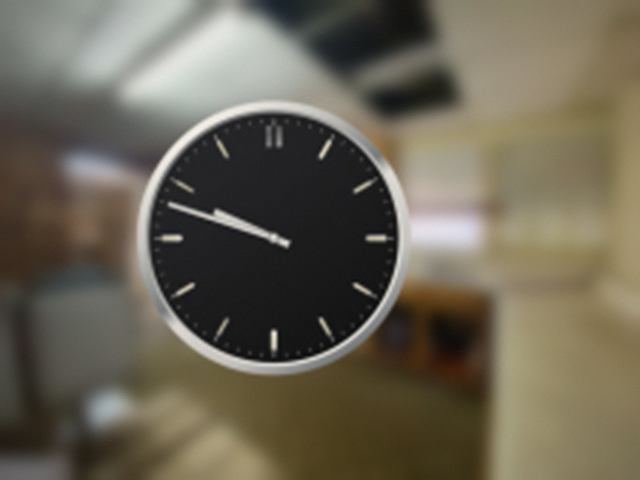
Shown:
9 h 48 min
